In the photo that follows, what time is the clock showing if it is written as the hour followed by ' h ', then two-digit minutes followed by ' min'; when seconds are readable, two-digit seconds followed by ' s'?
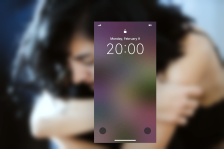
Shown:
20 h 00 min
